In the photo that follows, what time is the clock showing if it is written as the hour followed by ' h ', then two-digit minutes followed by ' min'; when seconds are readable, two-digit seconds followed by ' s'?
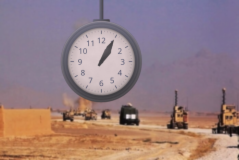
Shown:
1 h 05 min
